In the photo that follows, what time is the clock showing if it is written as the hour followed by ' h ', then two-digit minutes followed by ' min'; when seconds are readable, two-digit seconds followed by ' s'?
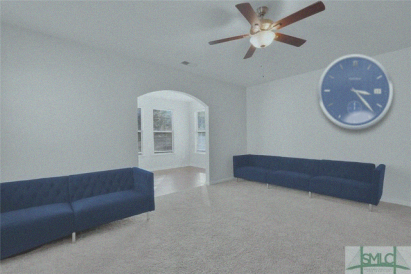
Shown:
3 h 23 min
